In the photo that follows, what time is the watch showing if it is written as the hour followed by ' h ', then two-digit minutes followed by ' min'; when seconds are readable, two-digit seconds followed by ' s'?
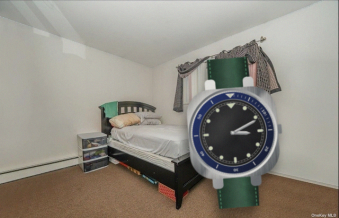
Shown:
3 h 11 min
